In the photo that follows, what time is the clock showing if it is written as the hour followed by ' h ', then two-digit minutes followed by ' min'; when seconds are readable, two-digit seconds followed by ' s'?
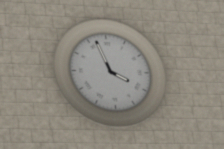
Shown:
3 h 57 min
